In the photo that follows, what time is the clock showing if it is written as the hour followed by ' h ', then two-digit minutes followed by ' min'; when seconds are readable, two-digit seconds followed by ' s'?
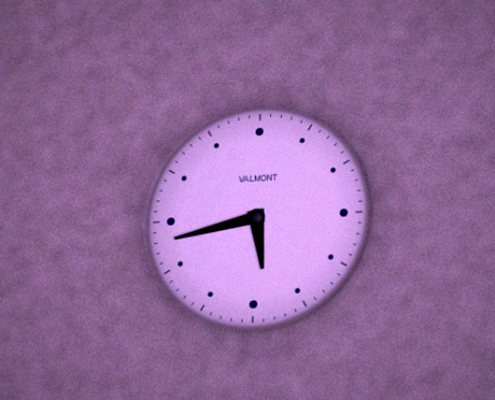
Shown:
5 h 43 min
